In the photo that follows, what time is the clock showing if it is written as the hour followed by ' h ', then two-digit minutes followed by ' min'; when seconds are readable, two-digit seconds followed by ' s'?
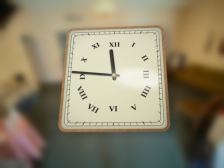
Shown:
11 h 46 min
